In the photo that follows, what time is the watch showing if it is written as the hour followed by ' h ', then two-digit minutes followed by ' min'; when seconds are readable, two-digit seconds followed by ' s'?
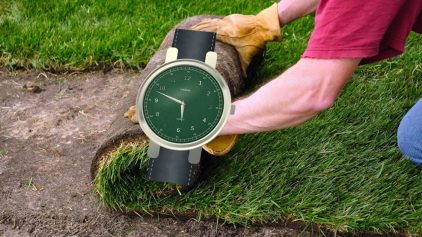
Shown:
5 h 48 min
